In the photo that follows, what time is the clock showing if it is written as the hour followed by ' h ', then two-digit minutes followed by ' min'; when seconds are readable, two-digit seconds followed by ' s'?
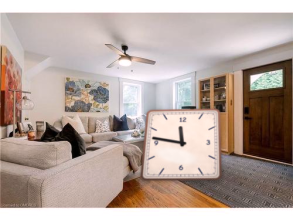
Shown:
11 h 47 min
